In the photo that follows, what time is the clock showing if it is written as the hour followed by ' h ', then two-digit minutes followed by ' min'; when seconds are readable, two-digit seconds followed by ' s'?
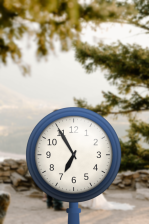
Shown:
6 h 55 min
